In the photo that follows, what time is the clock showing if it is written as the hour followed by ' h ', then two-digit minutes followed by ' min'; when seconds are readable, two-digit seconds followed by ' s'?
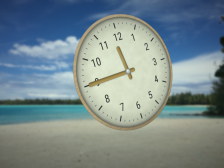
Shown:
11 h 45 min
